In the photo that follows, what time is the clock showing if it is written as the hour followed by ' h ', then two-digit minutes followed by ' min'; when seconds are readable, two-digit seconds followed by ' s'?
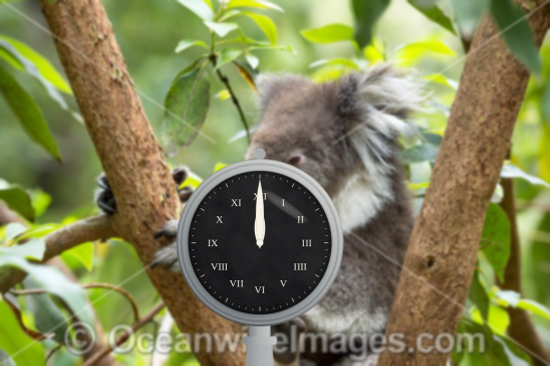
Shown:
12 h 00 min
